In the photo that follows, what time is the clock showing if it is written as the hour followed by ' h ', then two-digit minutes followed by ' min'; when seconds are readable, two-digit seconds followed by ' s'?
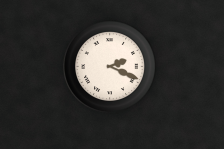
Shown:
2 h 19 min
